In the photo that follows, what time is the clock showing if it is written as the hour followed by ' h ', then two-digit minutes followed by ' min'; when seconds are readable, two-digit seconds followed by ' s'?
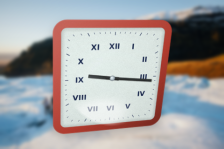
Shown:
9 h 16 min
